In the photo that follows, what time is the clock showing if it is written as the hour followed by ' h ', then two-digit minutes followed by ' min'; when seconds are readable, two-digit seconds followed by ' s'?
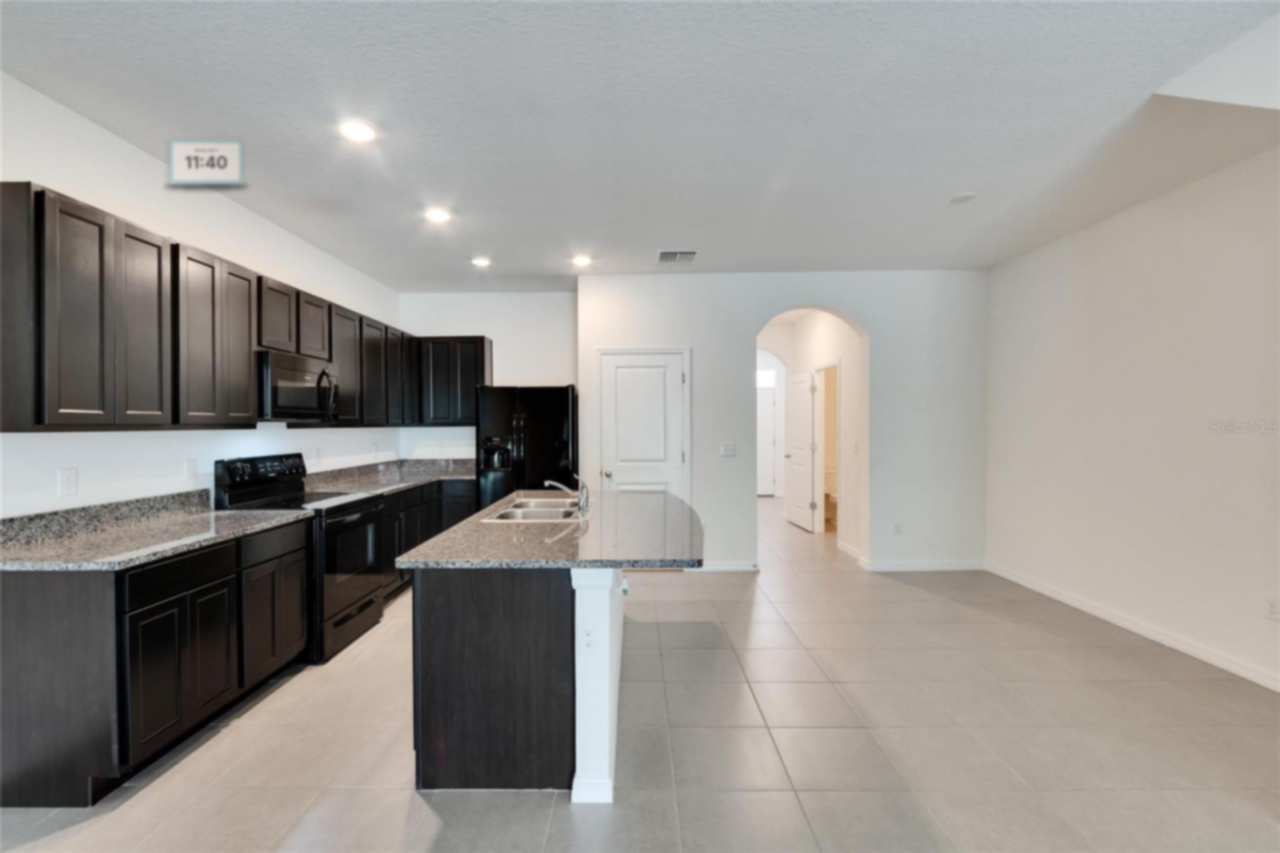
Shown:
11 h 40 min
